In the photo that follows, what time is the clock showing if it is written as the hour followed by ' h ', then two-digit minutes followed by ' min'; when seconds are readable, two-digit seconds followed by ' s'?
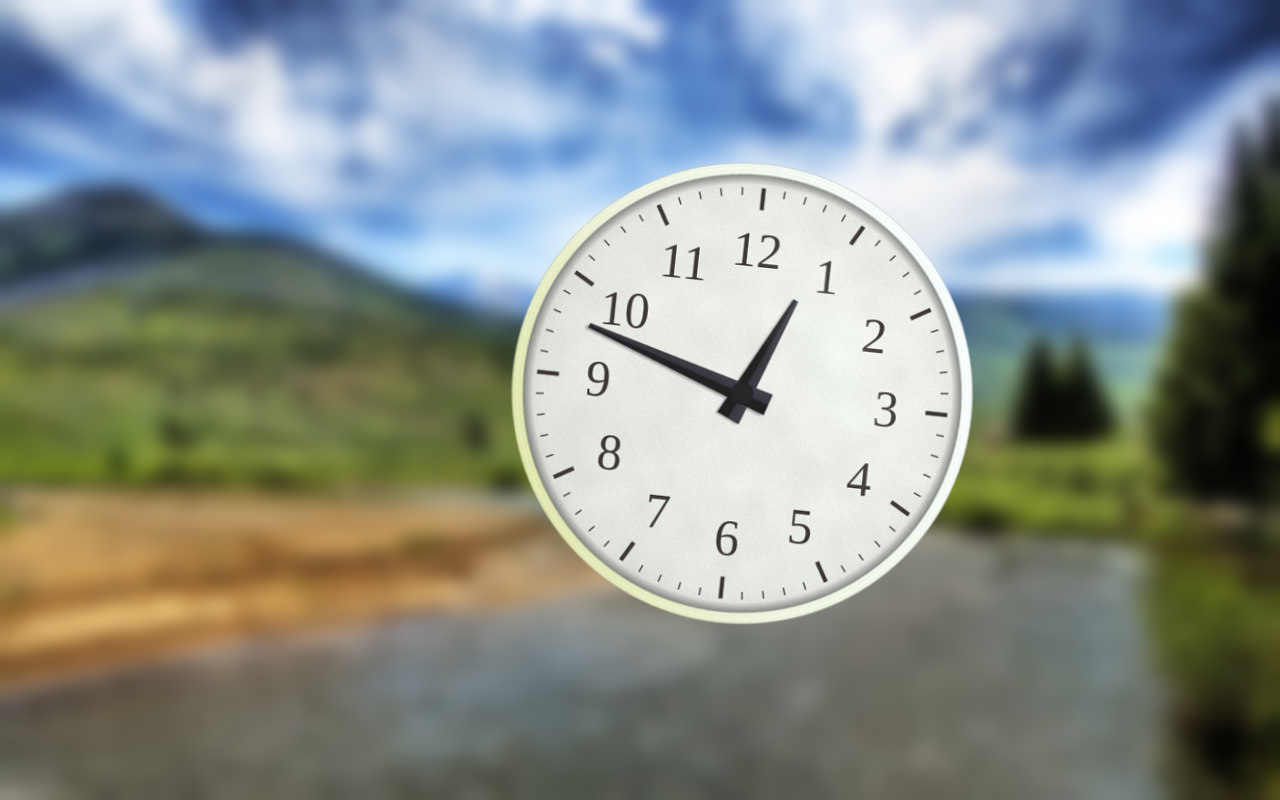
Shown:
12 h 48 min
